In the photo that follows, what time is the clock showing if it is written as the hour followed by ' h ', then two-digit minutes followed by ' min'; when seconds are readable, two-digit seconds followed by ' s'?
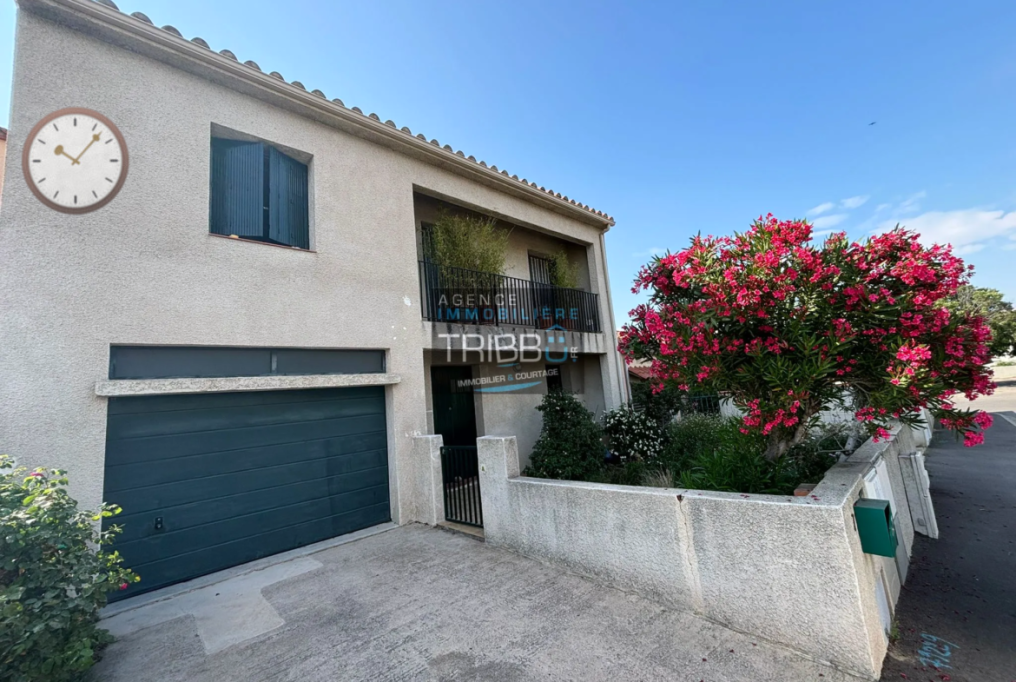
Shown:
10 h 07 min
